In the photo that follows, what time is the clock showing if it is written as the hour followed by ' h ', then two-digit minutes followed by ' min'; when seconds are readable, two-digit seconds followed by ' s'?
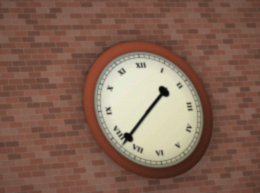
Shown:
1 h 38 min
